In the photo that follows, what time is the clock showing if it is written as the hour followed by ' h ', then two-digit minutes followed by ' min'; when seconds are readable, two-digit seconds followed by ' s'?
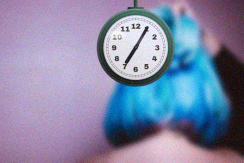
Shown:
7 h 05 min
